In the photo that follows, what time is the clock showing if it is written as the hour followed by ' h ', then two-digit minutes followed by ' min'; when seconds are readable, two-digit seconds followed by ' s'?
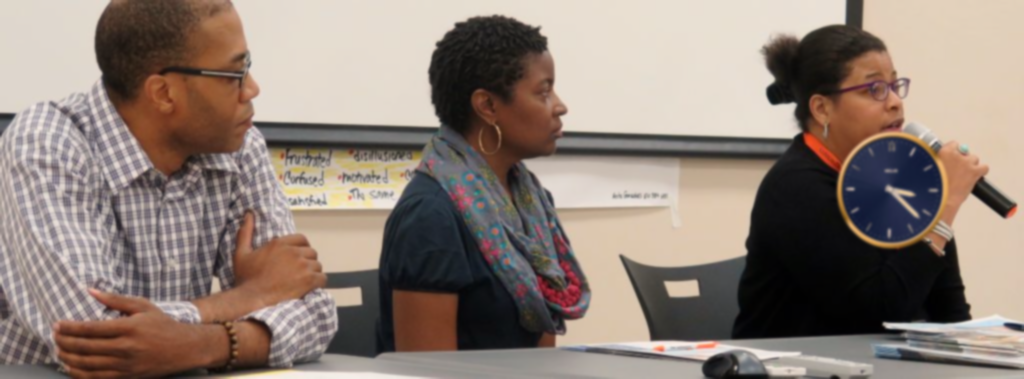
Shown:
3 h 22 min
